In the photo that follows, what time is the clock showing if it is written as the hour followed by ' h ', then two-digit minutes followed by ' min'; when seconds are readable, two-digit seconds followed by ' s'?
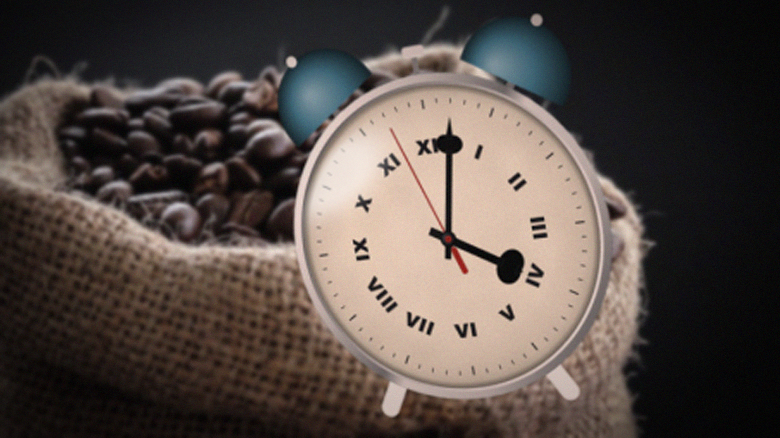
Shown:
4 h 01 min 57 s
